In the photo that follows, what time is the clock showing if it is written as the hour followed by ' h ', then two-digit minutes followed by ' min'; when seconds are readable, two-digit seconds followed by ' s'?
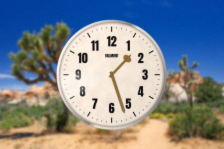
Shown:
1 h 27 min
